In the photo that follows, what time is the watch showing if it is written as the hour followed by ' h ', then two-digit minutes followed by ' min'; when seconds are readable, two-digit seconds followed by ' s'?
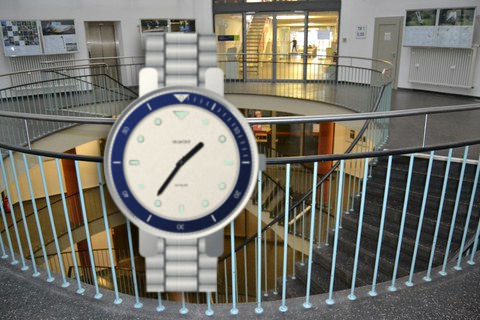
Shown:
1 h 36 min
